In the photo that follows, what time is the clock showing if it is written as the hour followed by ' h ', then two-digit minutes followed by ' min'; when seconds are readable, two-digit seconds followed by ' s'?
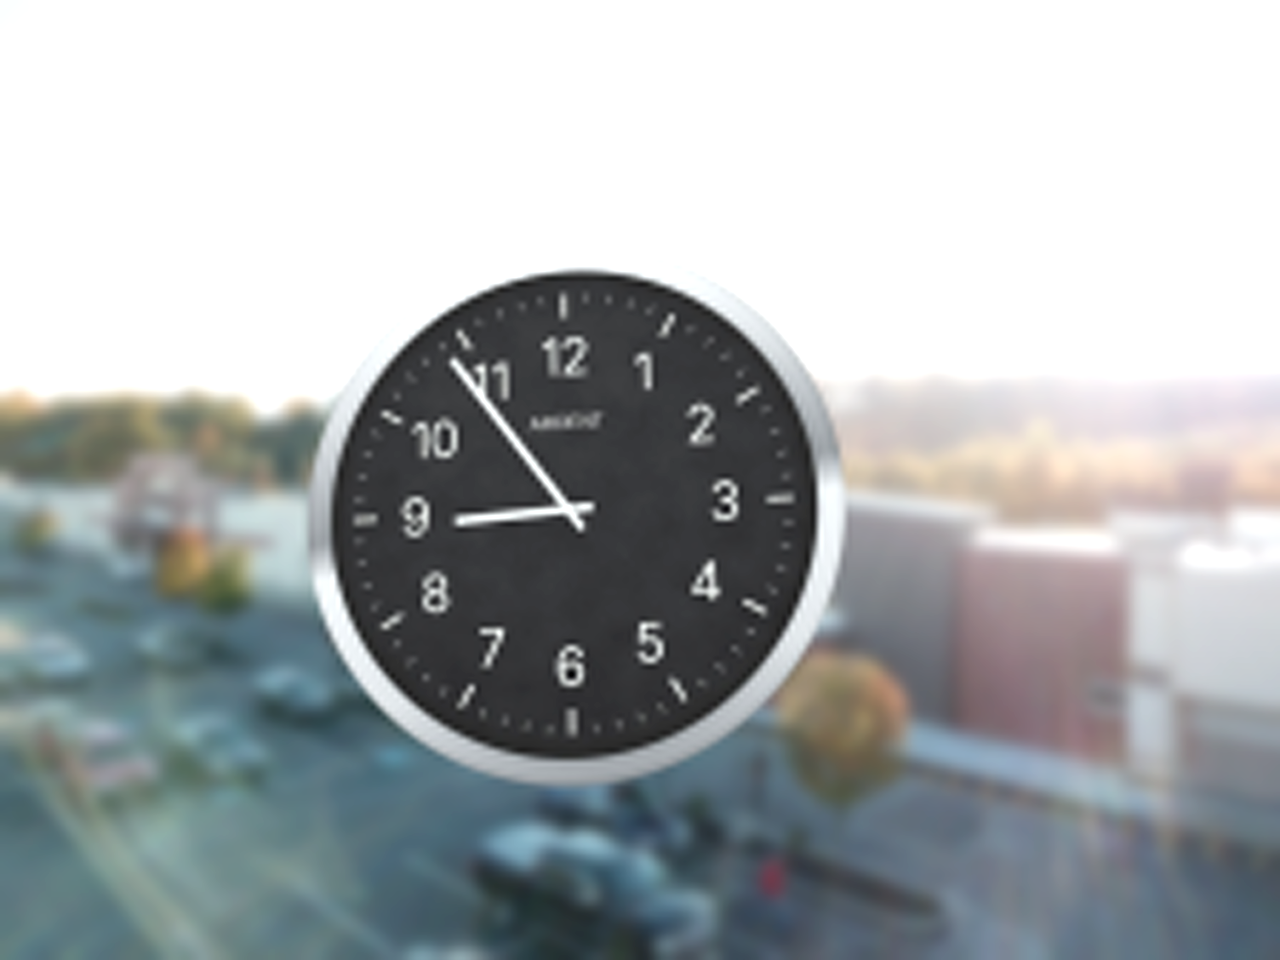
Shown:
8 h 54 min
